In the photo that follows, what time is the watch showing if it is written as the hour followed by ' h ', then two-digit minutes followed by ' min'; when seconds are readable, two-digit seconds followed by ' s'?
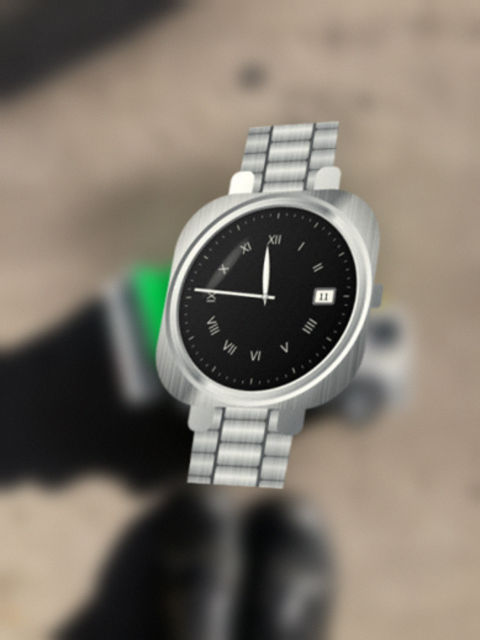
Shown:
11 h 46 min
